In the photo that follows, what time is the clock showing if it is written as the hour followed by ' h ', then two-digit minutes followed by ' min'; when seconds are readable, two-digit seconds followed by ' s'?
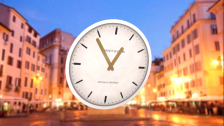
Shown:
12 h 54 min
